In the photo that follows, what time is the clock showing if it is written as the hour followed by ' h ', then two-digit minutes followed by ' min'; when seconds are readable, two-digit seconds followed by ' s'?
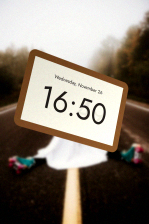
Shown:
16 h 50 min
